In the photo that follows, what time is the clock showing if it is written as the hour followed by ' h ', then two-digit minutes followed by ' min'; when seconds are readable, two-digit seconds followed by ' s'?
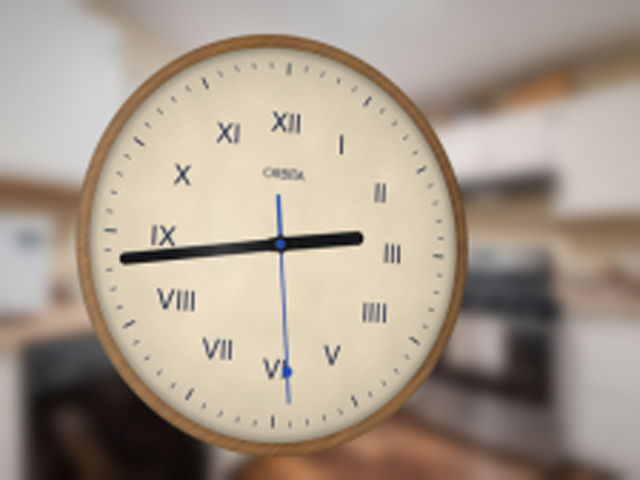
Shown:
2 h 43 min 29 s
